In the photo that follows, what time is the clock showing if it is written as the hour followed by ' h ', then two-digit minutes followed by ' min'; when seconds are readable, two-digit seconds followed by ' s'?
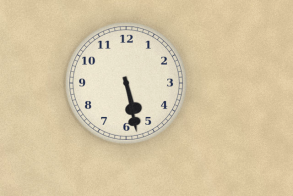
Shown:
5 h 28 min
